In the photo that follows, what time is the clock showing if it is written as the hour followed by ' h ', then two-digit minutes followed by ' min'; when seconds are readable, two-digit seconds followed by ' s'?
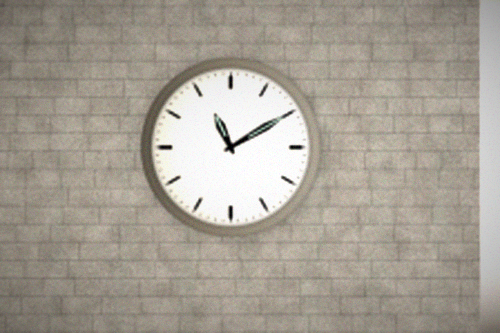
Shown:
11 h 10 min
